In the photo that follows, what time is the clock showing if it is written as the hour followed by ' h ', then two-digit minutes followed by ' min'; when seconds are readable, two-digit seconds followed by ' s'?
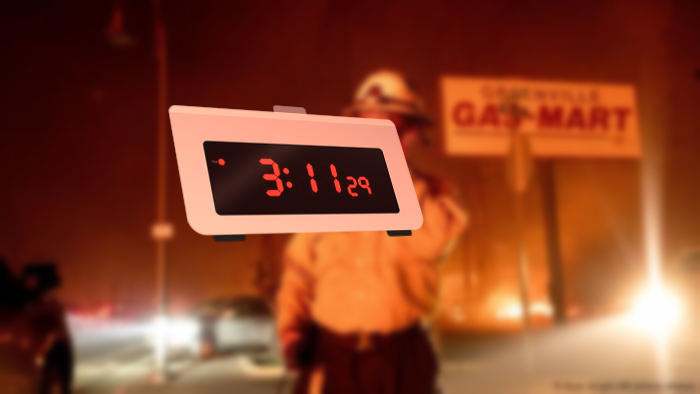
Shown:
3 h 11 min 29 s
